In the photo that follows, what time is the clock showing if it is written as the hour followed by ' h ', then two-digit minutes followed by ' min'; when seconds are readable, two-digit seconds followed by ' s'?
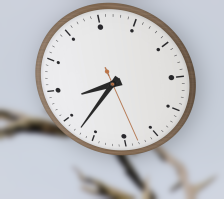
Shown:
8 h 37 min 28 s
